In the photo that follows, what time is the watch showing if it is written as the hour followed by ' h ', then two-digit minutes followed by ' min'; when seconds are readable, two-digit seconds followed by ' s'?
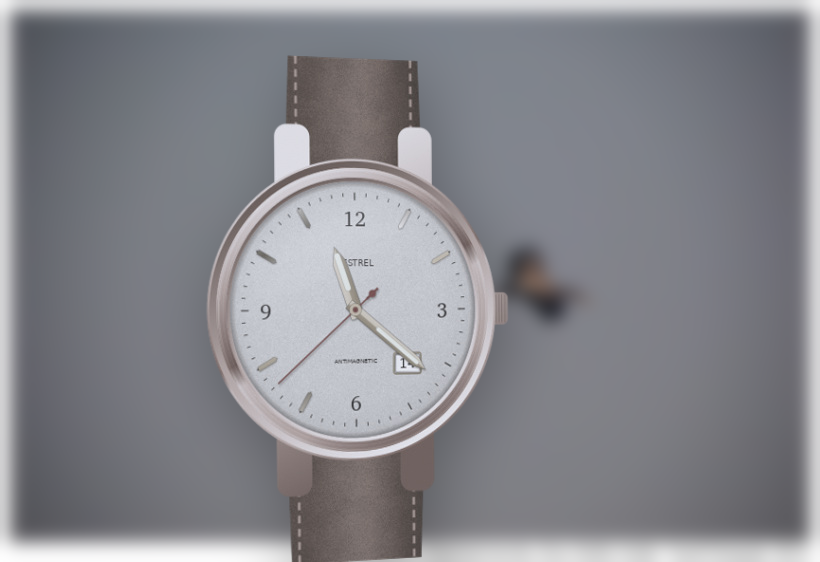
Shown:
11 h 21 min 38 s
